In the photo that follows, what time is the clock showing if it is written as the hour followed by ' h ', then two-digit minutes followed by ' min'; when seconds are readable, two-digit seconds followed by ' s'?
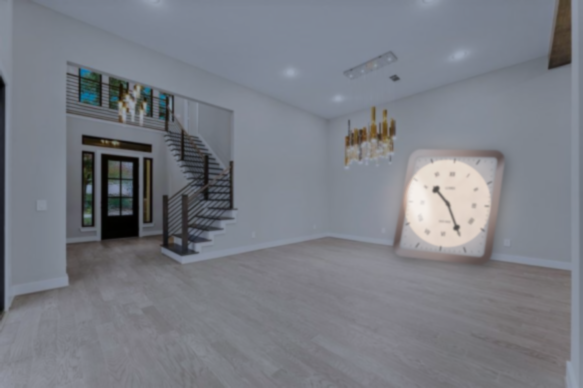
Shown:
10 h 25 min
